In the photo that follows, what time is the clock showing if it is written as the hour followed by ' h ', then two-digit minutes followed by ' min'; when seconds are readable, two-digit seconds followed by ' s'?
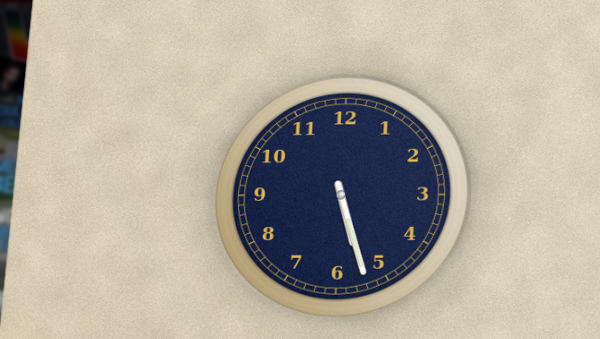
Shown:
5 h 27 min
